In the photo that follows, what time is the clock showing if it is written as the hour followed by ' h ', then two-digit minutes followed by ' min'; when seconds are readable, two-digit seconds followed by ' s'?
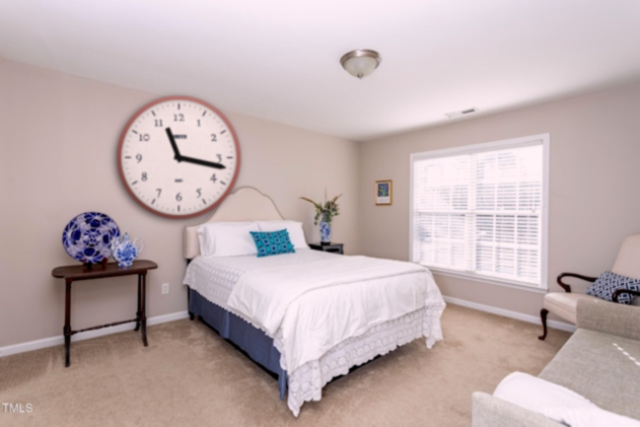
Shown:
11 h 17 min
